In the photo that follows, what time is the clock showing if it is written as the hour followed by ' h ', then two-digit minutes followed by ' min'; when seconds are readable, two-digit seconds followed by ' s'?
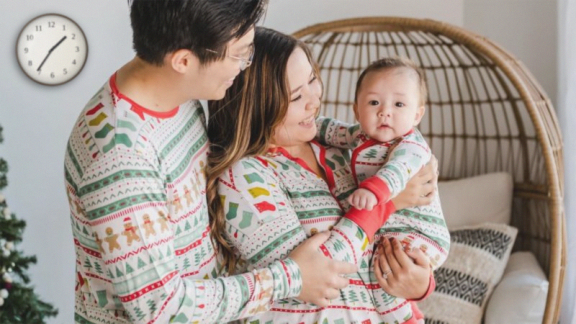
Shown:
1 h 36 min
